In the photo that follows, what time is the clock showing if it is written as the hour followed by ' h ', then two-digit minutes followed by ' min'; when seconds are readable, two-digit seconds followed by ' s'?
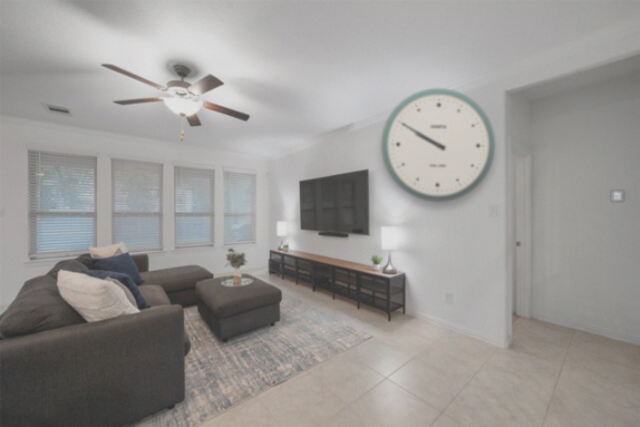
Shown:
9 h 50 min
